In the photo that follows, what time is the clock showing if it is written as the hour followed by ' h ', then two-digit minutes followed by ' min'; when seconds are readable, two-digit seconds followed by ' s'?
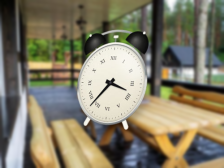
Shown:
3 h 37 min
